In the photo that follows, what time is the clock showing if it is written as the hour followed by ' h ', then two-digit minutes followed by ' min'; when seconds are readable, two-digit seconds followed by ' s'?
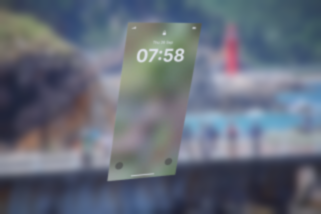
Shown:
7 h 58 min
